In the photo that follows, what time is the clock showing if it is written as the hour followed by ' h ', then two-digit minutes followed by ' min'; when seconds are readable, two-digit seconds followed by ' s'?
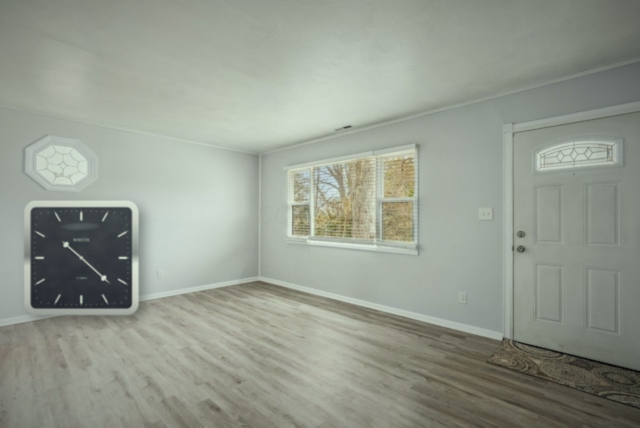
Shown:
10 h 22 min
